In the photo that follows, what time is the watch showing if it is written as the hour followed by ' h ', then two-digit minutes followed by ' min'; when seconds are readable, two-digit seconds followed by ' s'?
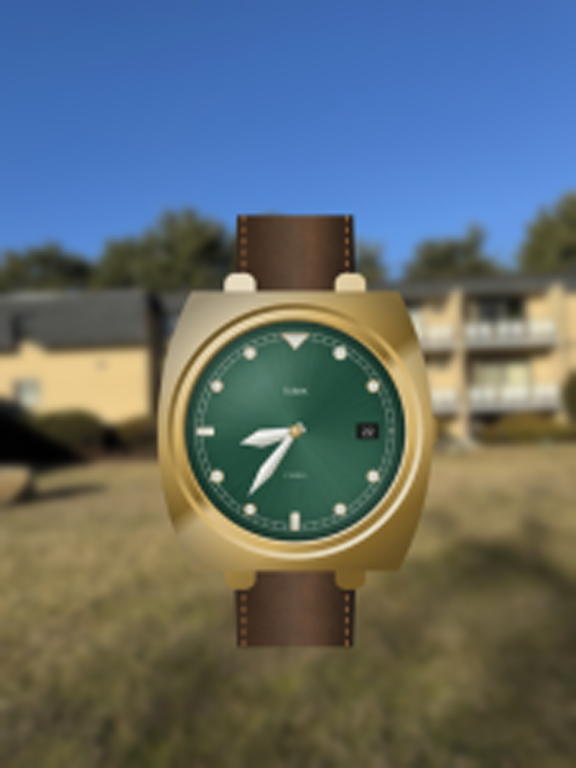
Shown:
8 h 36 min
